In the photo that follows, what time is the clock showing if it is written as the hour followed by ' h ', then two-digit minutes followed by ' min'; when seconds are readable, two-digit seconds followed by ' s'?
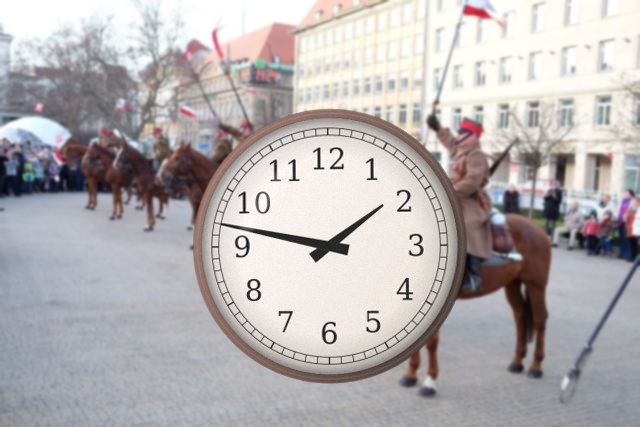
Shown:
1 h 47 min
